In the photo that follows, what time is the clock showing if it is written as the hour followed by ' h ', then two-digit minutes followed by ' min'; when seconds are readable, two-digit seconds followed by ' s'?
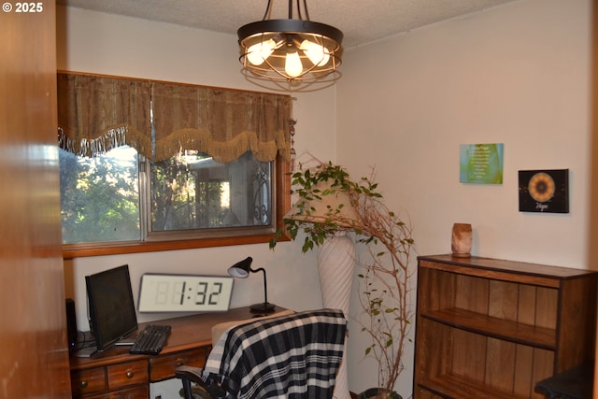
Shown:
1 h 32 min
